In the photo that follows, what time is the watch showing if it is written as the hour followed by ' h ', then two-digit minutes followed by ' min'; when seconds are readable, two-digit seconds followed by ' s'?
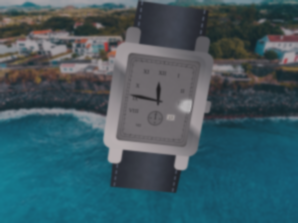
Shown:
11 h 46 min
